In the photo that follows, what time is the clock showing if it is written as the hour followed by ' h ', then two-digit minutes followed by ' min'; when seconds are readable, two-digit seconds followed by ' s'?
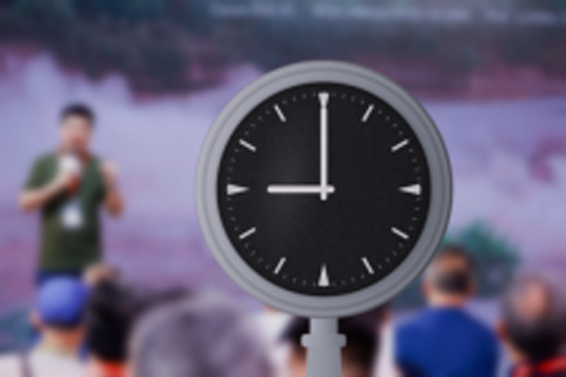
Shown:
9 h 00 min
